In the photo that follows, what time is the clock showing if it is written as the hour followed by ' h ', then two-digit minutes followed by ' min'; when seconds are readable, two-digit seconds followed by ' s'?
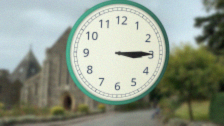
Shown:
3 h 15 min
